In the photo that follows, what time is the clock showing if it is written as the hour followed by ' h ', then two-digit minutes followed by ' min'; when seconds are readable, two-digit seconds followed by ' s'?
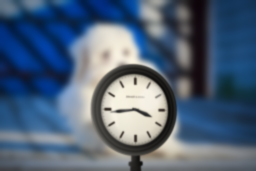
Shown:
3 h 44 min
